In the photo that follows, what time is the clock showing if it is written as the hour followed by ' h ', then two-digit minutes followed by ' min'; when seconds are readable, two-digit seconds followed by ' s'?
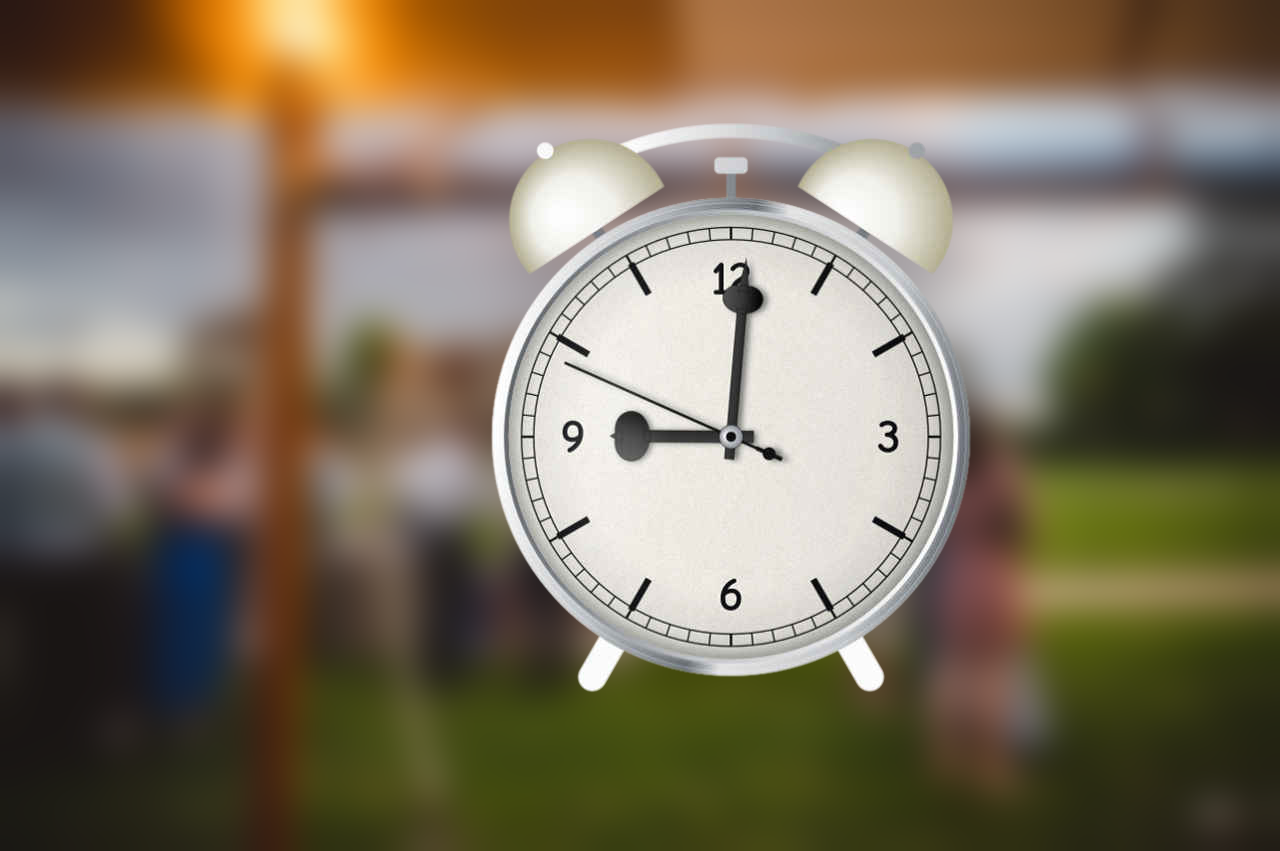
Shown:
9 h 00 min 49 s
